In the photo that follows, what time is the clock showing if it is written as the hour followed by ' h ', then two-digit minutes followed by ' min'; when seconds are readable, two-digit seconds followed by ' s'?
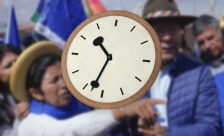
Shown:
10 h 33 min
